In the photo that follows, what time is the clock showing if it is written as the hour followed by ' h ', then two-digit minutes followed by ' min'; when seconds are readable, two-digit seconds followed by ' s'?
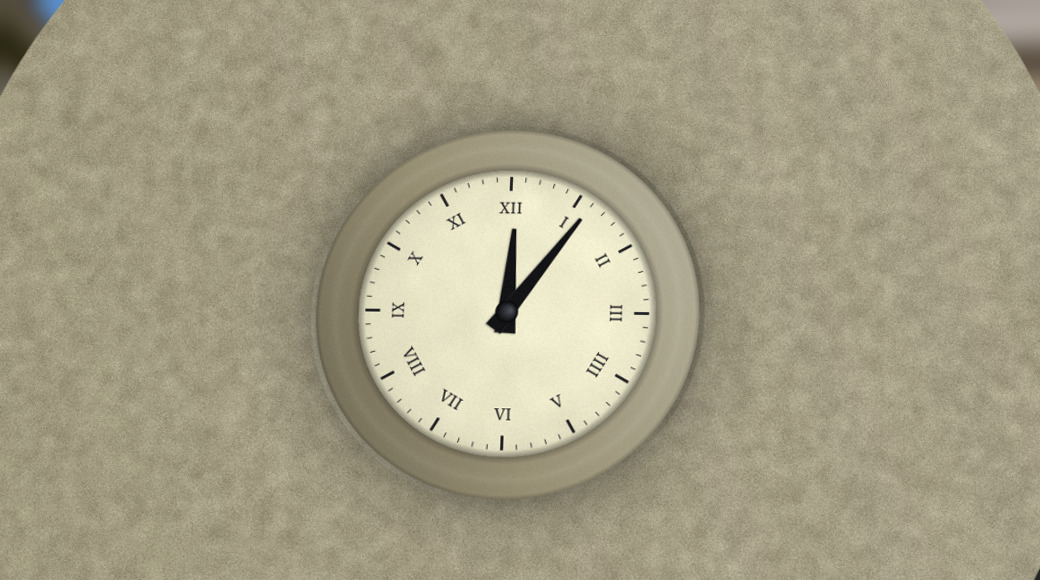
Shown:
12 h 06 min
